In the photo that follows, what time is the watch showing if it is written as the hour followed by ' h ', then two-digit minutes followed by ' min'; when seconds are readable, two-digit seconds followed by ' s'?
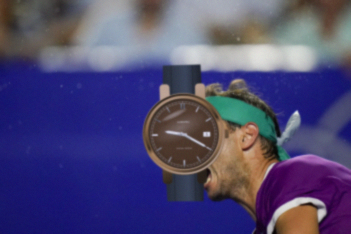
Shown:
9 h 20 min
